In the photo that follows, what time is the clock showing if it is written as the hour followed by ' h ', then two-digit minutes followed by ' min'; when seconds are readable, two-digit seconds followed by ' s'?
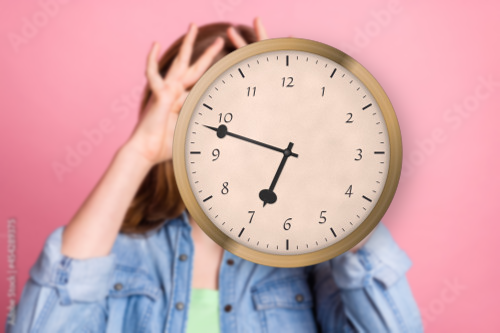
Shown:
6 h 48 min
